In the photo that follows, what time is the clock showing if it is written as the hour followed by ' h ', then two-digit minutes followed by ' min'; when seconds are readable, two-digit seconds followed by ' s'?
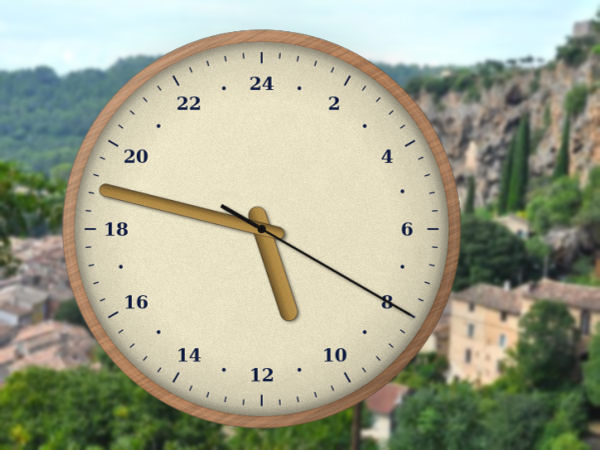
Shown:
10 h 47 min 20 s
